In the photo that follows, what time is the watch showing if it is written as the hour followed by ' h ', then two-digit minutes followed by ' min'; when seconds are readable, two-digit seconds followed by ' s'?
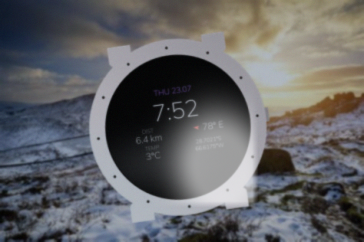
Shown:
7 h 52 min
